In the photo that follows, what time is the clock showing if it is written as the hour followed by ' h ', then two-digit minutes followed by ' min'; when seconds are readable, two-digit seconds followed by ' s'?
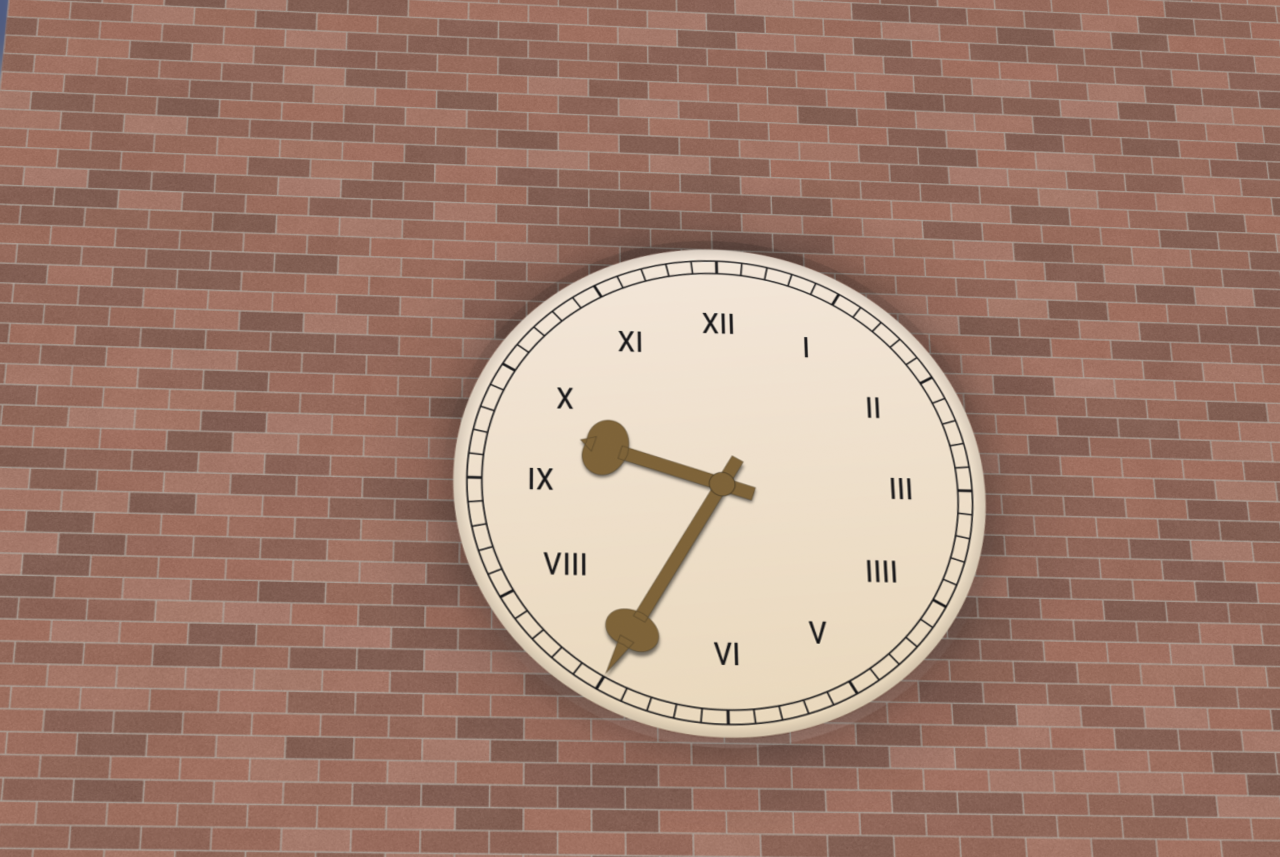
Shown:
9 h 35 min
